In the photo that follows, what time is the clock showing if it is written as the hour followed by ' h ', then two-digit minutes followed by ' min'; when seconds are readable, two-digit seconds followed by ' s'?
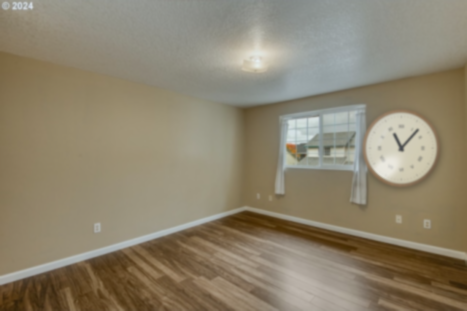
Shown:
11 h 07 min
